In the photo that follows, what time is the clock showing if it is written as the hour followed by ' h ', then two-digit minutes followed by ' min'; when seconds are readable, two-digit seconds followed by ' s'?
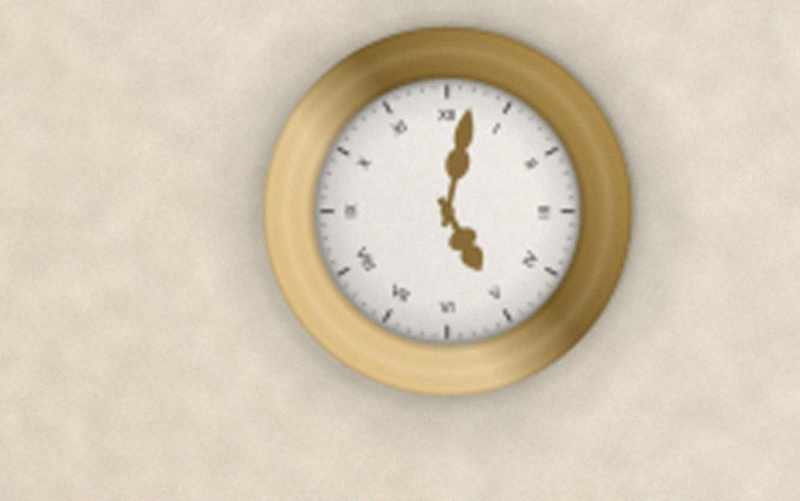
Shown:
5 h 02 min
